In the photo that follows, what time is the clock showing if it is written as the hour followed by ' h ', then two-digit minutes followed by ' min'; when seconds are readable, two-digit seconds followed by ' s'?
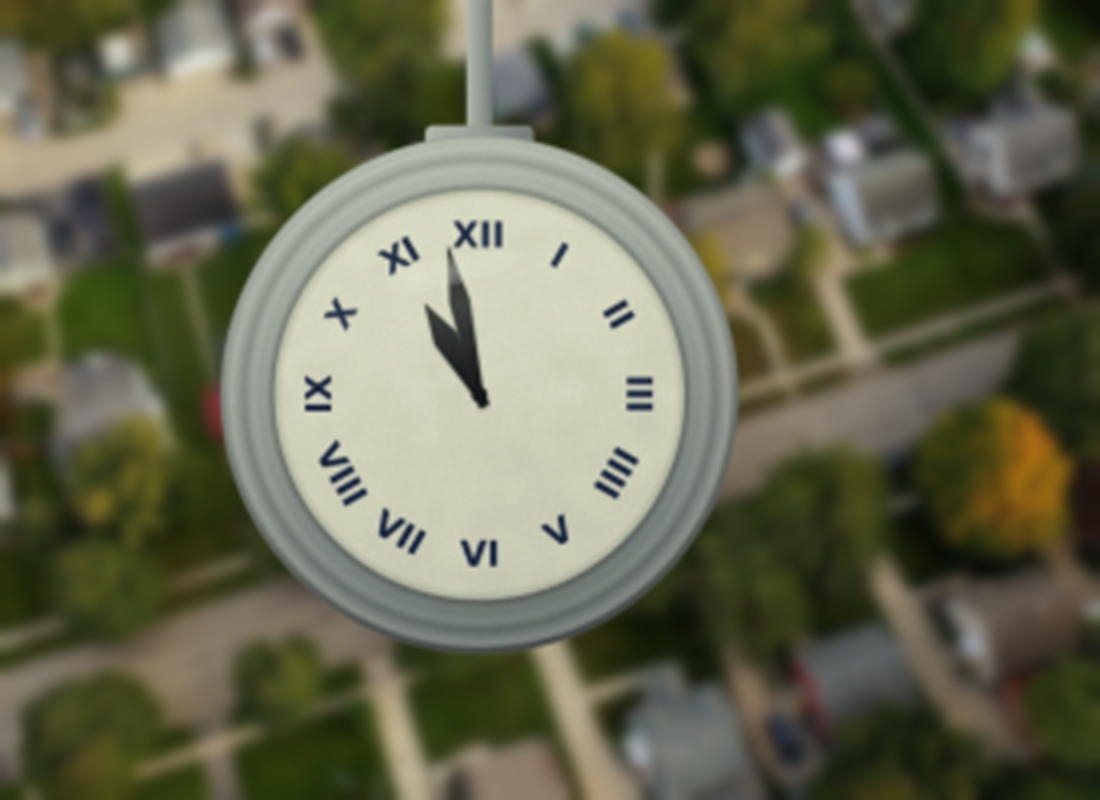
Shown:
10 h 58 min
